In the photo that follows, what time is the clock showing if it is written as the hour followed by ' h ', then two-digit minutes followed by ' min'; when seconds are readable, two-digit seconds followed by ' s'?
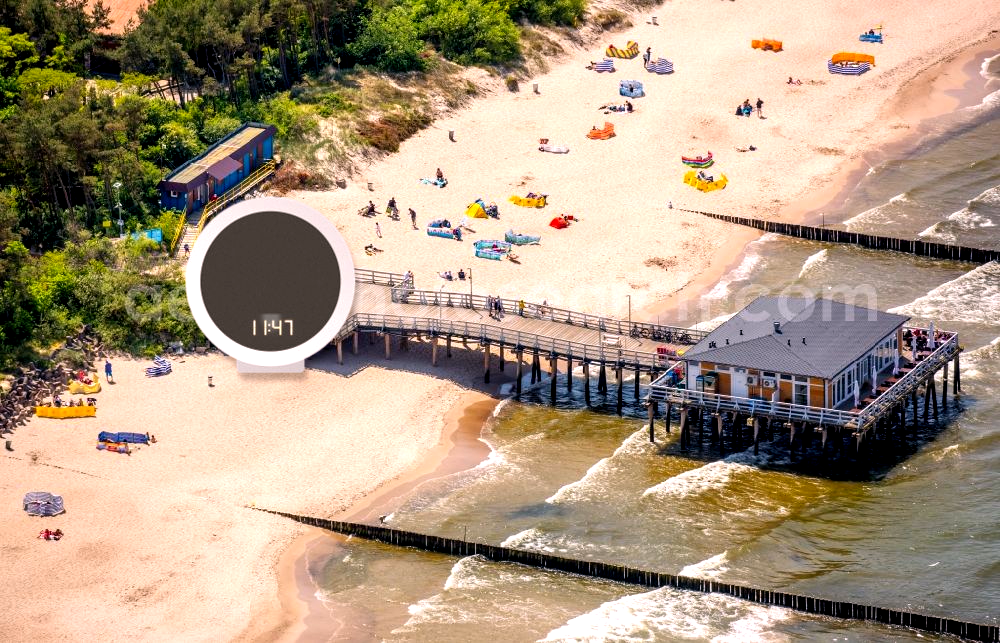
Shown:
11 h 47 min
